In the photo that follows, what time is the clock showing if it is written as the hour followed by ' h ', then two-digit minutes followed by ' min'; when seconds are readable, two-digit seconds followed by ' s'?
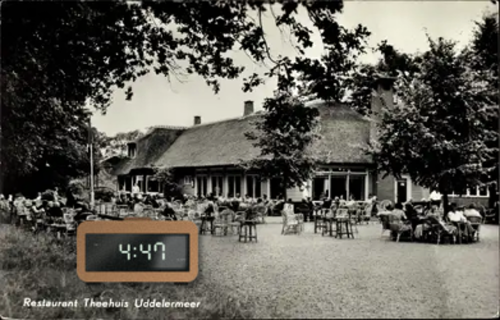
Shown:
4 h 47 min
